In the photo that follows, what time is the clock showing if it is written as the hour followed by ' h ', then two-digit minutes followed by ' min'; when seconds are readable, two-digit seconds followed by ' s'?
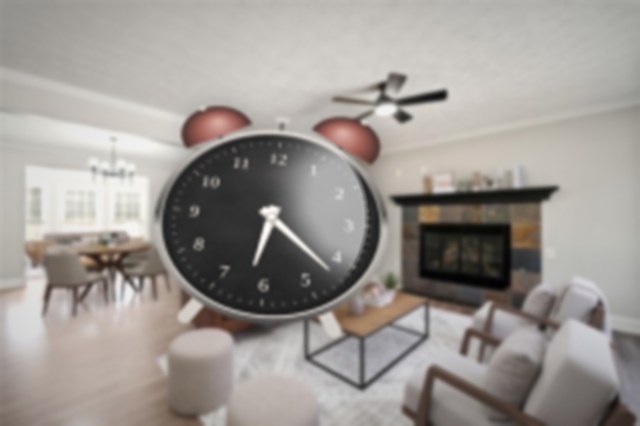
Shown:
6 h 22 min
